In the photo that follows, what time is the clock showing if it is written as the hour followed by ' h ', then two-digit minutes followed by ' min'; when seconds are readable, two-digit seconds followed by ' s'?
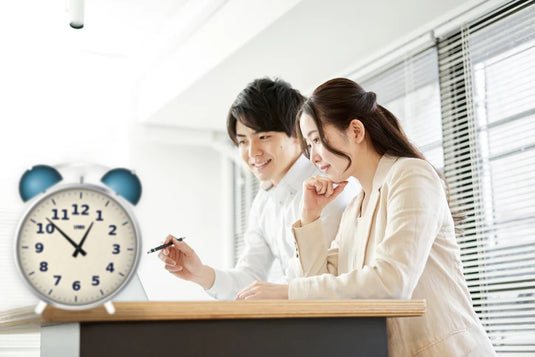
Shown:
12 h 52 min
